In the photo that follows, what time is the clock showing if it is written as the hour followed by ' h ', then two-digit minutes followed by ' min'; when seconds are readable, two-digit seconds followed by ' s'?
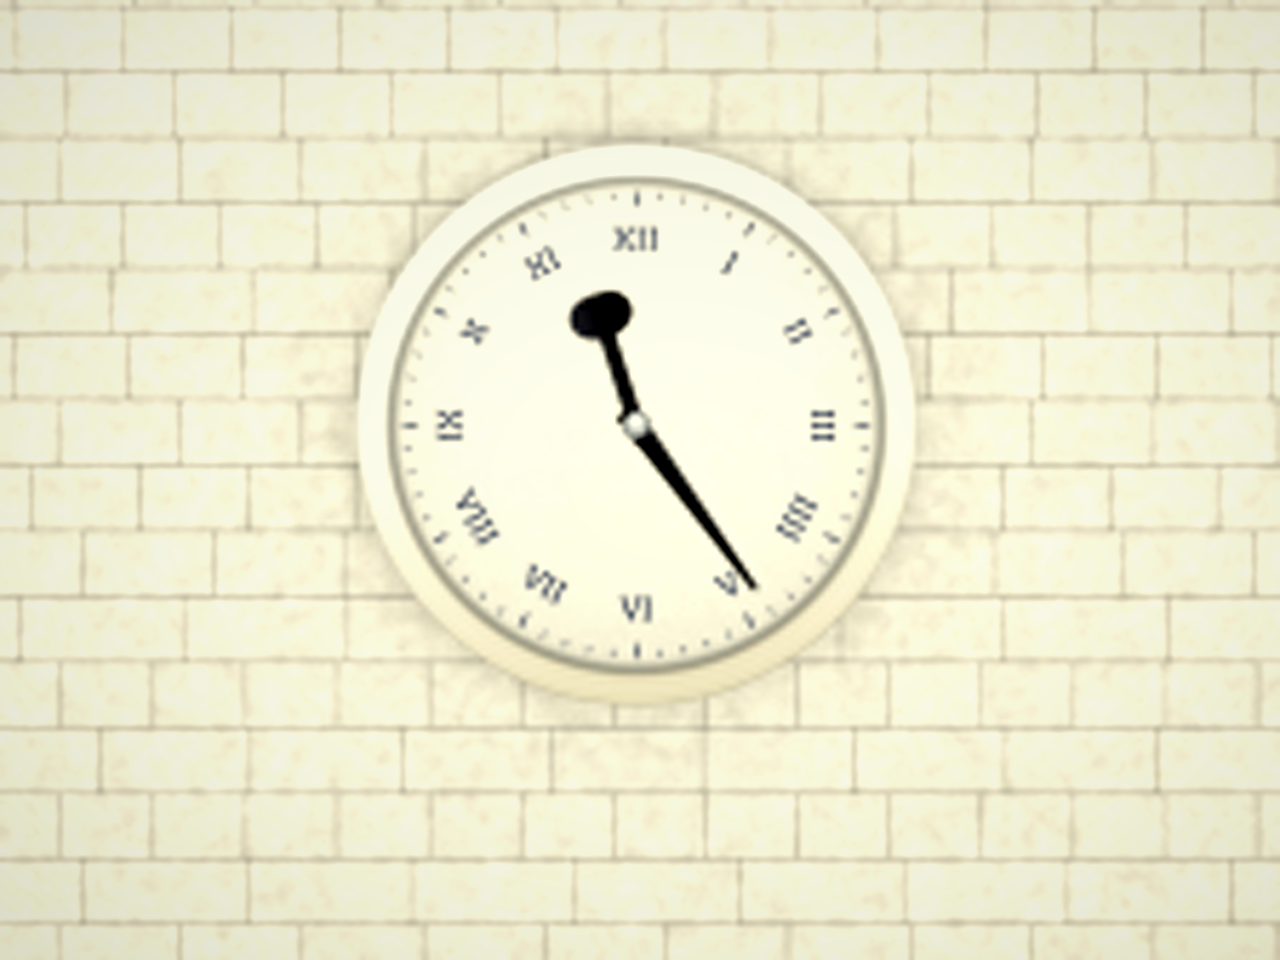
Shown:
11 h 24 min
